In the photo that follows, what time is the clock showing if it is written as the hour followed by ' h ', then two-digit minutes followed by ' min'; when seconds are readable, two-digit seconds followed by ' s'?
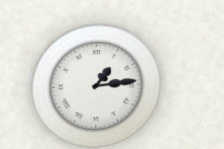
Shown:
1 h 14 min
